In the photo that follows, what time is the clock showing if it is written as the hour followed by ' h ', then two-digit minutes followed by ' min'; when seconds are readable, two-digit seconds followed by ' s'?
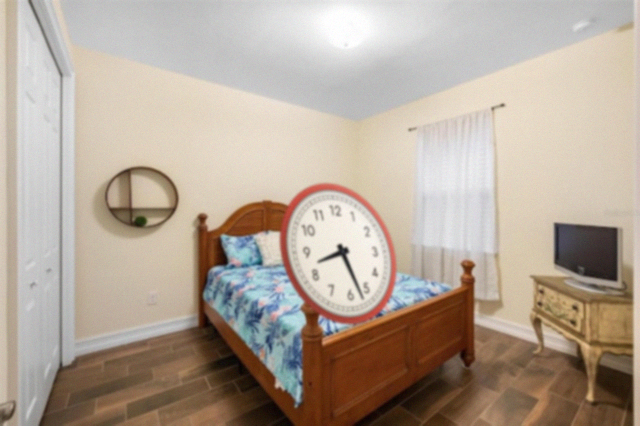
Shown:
8 h 27 min
